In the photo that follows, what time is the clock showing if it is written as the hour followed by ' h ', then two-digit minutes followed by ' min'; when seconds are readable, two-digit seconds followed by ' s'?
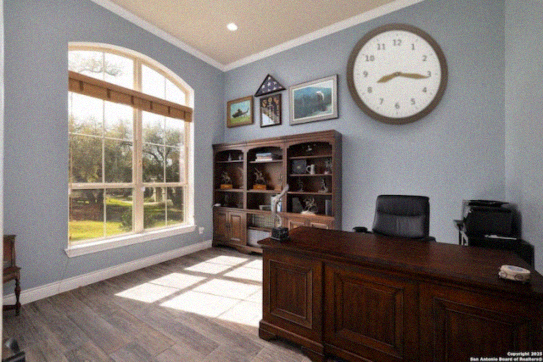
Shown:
8 h 16 min
